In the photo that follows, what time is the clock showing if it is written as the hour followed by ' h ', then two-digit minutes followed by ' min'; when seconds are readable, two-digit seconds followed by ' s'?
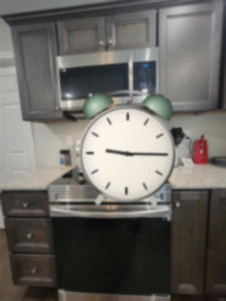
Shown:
9 h 15 min
